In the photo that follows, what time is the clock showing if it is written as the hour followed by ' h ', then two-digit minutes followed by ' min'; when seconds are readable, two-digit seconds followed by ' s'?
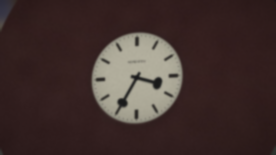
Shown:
3 h 35 min
